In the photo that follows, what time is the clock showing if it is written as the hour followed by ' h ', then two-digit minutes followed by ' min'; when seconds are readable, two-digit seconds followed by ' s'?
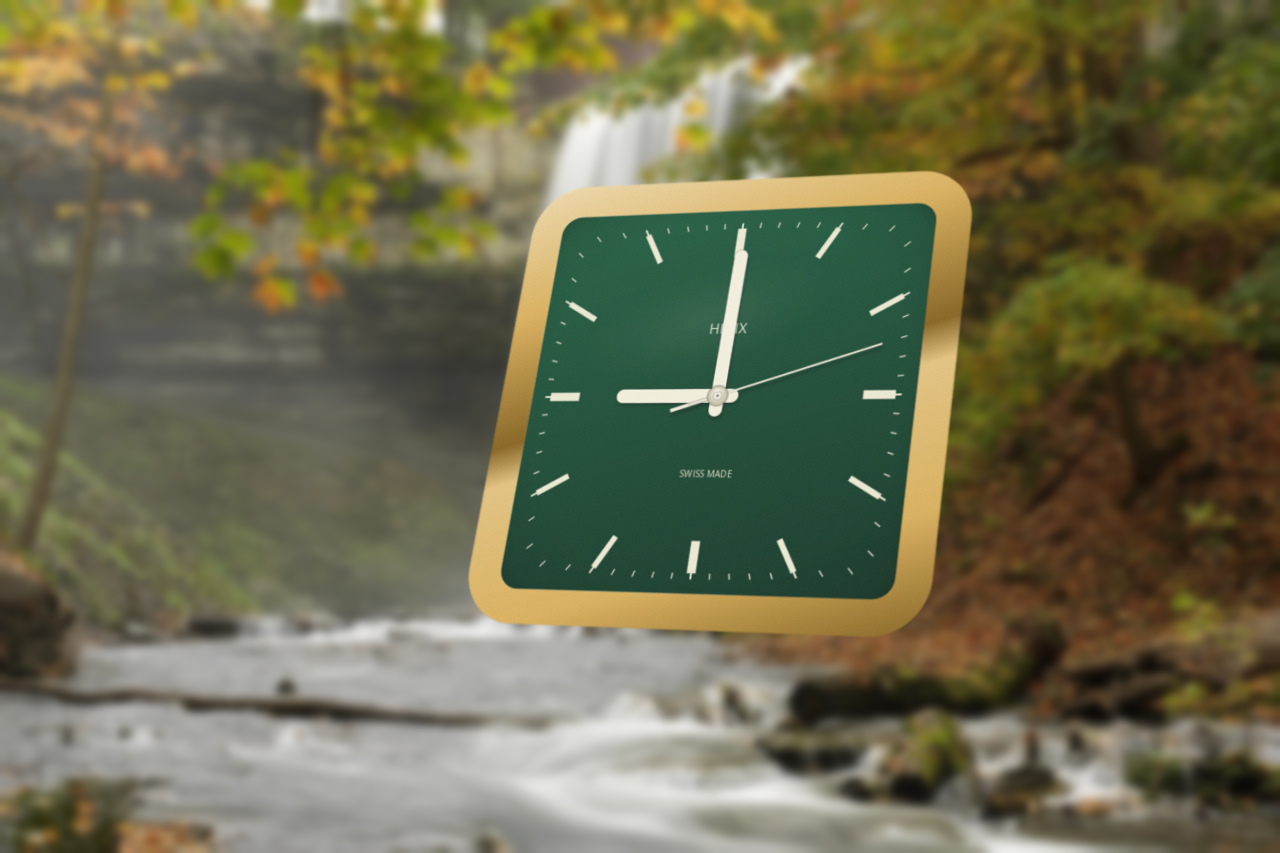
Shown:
9 h 00 min 12 s
